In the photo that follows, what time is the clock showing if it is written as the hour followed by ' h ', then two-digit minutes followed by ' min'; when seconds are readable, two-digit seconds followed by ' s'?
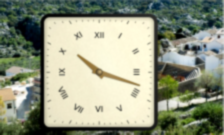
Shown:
10 h 18 min
